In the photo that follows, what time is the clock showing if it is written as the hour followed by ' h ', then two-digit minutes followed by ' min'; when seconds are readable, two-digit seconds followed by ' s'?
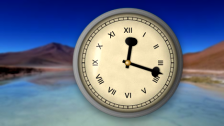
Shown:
12 h 18 min
